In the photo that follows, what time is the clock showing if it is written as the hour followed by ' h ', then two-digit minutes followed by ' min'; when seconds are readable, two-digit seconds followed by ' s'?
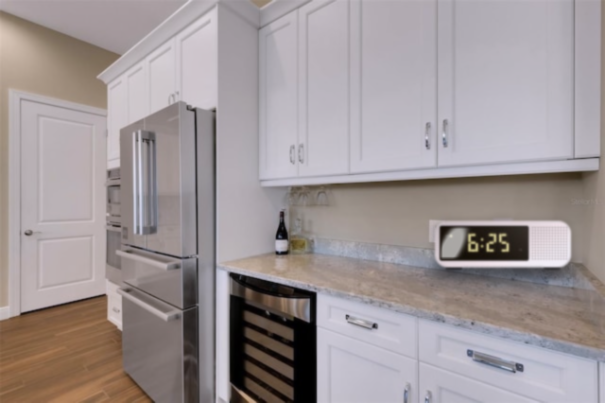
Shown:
6 h 25 min
